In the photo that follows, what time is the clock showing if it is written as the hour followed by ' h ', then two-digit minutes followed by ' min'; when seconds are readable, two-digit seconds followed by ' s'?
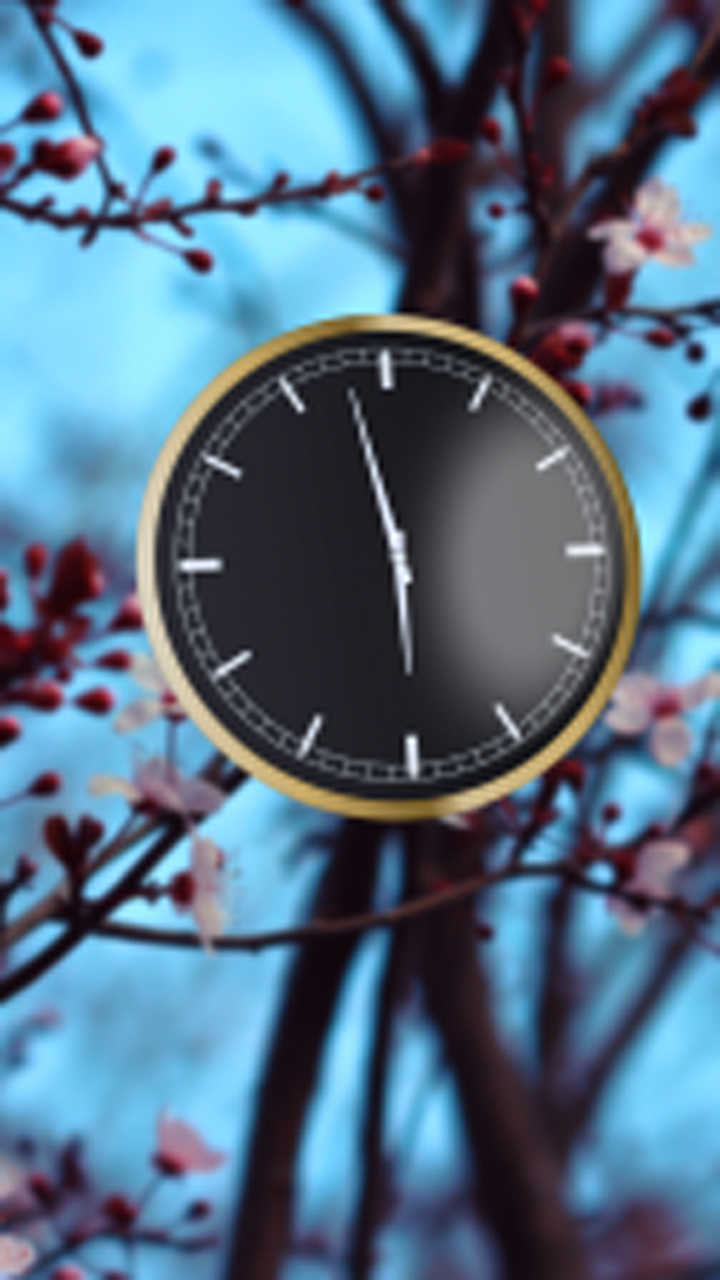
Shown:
5 h 58 min
